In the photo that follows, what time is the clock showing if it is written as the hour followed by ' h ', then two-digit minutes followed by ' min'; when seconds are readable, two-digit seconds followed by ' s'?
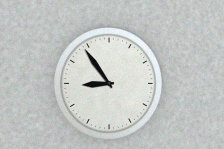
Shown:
8 h 54 min
